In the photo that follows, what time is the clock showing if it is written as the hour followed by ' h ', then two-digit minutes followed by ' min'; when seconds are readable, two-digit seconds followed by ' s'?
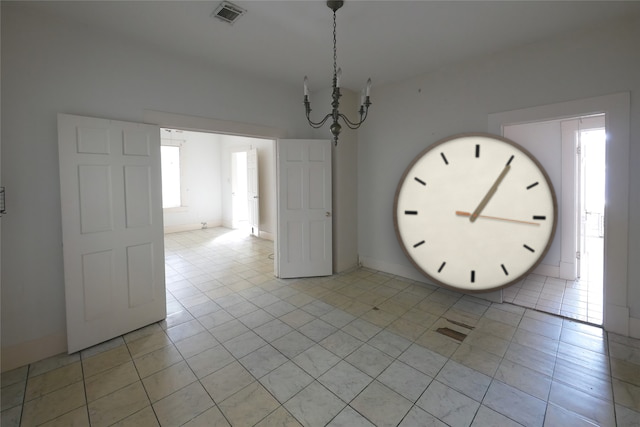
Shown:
1 h 05 min 16 s
